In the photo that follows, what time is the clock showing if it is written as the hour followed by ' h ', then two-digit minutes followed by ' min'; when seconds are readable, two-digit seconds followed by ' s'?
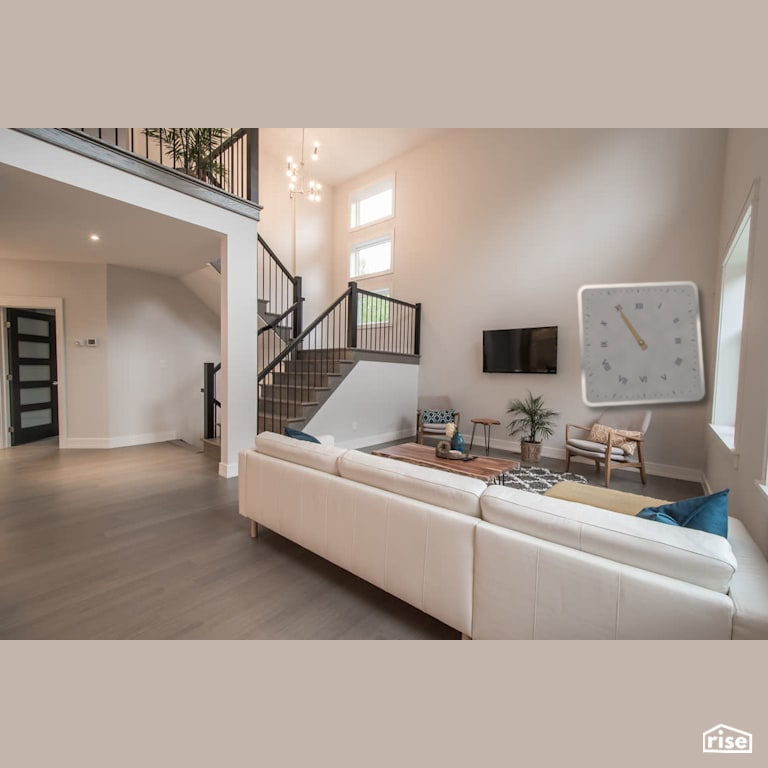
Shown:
10 h 55 min
